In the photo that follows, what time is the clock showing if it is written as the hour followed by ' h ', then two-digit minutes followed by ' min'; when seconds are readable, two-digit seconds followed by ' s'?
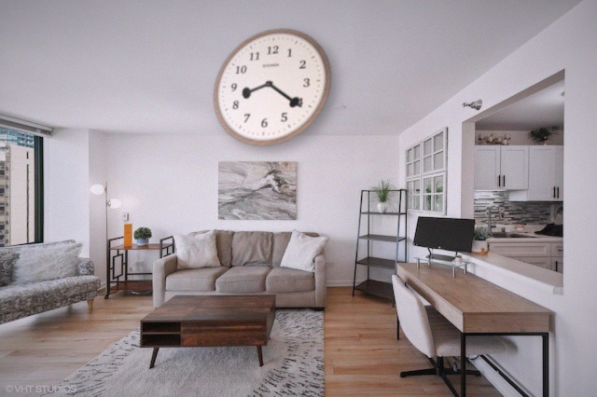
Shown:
8 h 21 min
